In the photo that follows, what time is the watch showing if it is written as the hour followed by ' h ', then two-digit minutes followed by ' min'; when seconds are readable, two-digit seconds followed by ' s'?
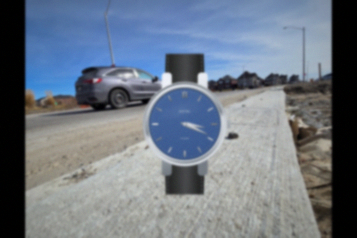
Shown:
3 h 19 min
